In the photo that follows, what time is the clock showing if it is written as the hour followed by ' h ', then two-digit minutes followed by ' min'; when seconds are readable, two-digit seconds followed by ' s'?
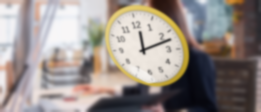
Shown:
12 h 12 min
